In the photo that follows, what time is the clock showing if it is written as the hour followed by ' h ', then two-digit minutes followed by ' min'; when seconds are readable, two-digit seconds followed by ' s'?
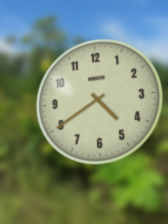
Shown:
4 h 40 min
